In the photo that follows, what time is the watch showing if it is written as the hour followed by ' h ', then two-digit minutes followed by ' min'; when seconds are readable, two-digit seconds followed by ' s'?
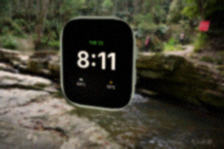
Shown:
8 h 11 min
